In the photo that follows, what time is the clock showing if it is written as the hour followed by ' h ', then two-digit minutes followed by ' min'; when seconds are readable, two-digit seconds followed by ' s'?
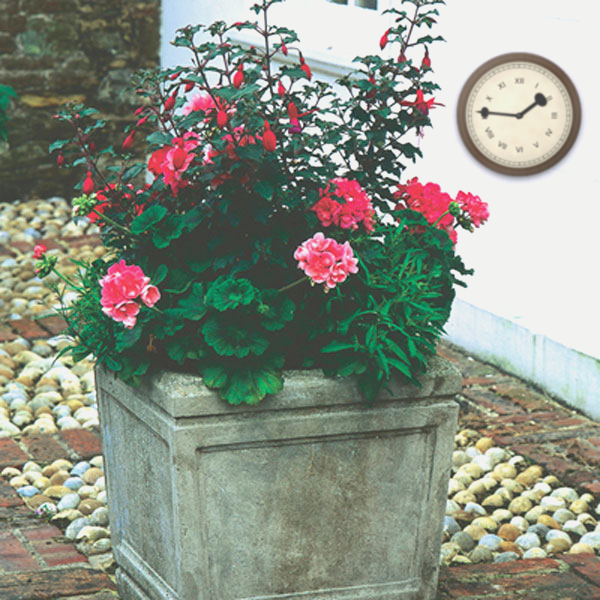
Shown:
1 h 46 min
